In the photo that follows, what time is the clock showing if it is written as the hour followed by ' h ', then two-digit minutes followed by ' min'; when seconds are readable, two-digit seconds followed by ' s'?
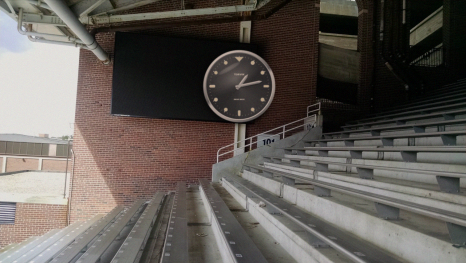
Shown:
1 h 13 min
